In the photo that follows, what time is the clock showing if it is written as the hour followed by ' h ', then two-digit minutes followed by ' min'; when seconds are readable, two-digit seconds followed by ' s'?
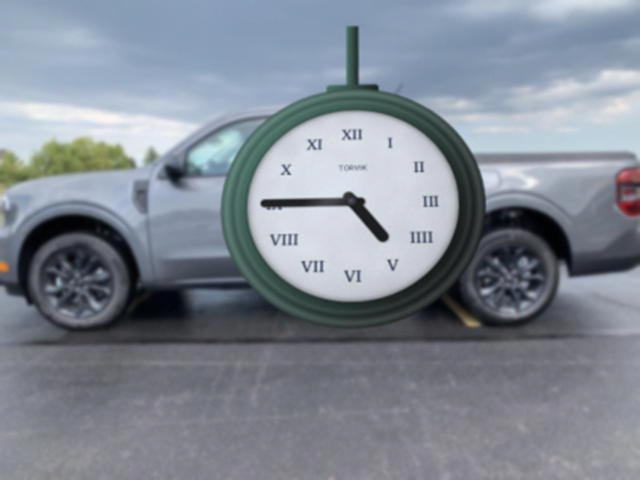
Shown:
4 h 45 min
